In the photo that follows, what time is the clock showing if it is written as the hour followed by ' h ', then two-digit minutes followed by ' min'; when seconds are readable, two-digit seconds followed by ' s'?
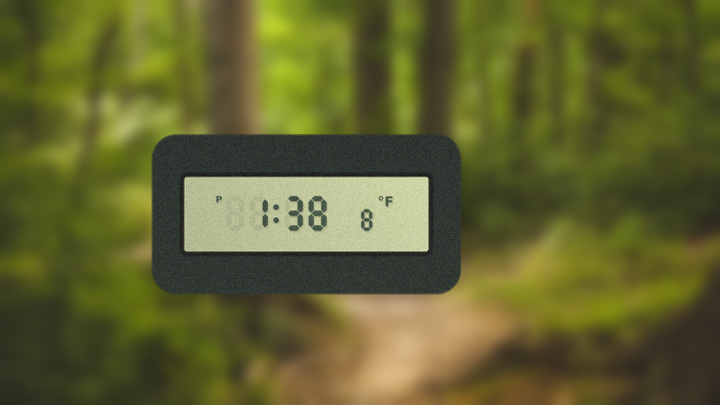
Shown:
1 h 38 min
